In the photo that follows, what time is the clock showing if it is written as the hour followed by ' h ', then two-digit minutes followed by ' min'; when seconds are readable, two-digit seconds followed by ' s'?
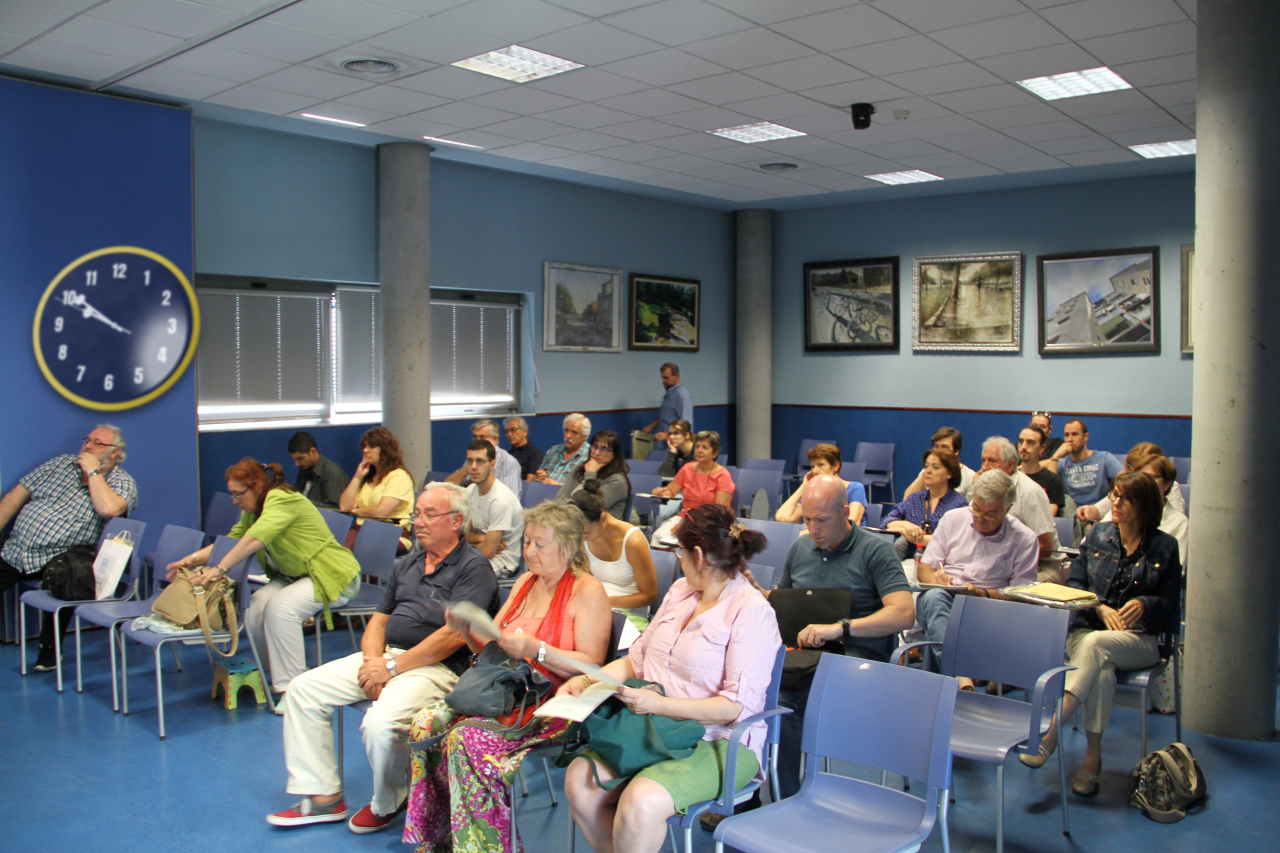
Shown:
9 h 50 min 49 s
